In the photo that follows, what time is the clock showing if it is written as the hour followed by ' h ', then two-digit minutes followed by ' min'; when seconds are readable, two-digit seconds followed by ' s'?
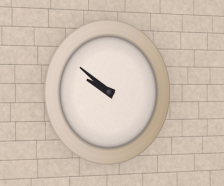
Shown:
9 h 51 min
